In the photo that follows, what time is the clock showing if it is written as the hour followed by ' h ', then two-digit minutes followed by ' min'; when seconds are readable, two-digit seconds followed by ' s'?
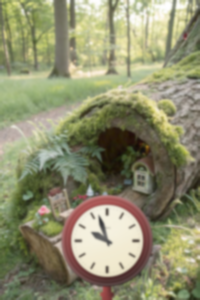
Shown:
9 h 57 min
